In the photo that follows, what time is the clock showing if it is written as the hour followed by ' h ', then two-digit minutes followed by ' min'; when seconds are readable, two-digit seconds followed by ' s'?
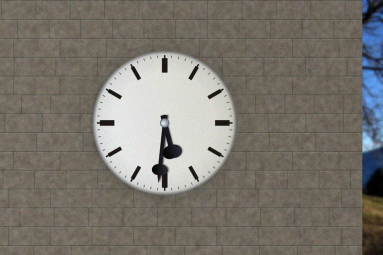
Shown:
5 h 31 min
